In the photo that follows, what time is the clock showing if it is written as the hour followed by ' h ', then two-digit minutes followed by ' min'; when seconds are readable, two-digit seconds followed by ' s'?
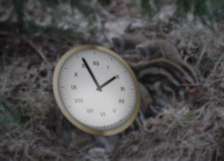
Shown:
1 h 56 min
